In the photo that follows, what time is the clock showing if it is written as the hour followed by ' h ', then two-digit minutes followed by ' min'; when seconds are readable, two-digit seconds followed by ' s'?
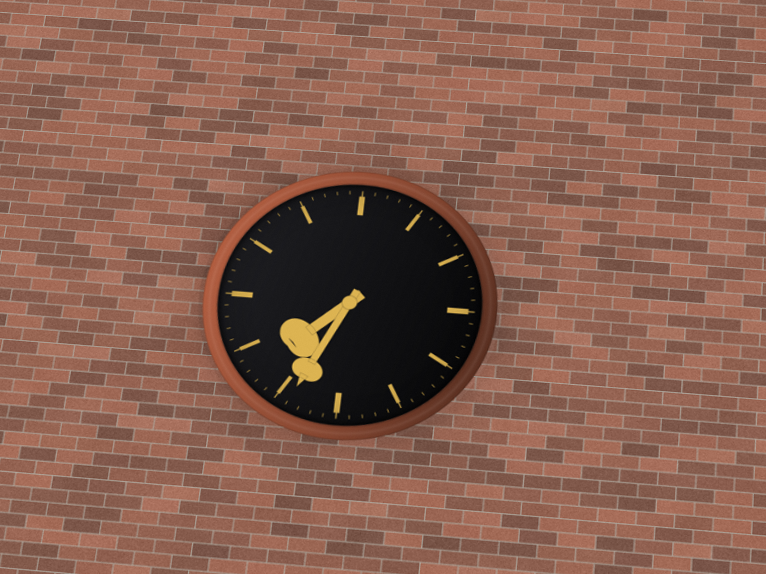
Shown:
7 h 34 min
